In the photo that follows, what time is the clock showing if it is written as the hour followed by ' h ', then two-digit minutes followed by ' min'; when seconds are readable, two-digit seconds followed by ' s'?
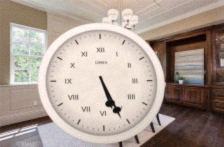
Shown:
5 h 26 min
